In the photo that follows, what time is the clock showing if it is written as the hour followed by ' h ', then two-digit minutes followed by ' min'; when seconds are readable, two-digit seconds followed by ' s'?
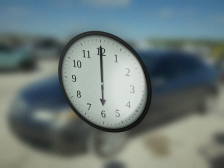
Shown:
6 h 00 min
